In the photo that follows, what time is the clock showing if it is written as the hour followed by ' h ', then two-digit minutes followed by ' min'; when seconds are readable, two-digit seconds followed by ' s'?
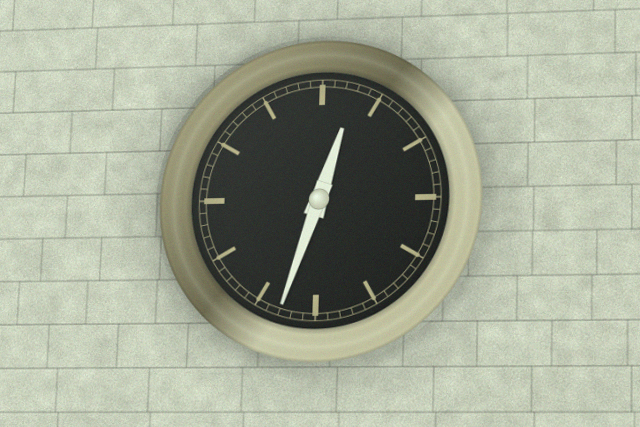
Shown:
12 h 33 min
